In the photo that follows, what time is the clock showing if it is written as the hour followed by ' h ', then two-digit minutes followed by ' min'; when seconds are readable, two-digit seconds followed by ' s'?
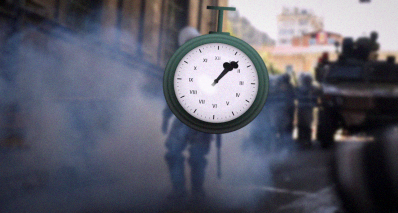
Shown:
1 h 07 min
